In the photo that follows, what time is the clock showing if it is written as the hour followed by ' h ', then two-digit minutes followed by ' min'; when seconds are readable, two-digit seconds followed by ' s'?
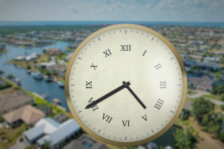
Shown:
4 h 40 min
